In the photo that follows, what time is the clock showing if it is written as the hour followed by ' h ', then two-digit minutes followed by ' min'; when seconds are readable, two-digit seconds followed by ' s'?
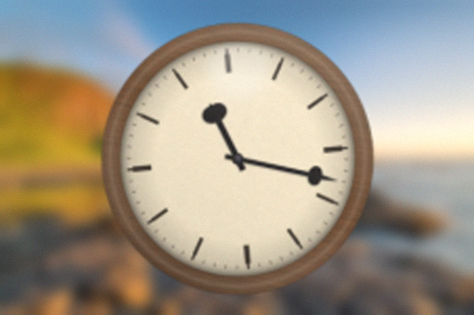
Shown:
11 h 18 min
